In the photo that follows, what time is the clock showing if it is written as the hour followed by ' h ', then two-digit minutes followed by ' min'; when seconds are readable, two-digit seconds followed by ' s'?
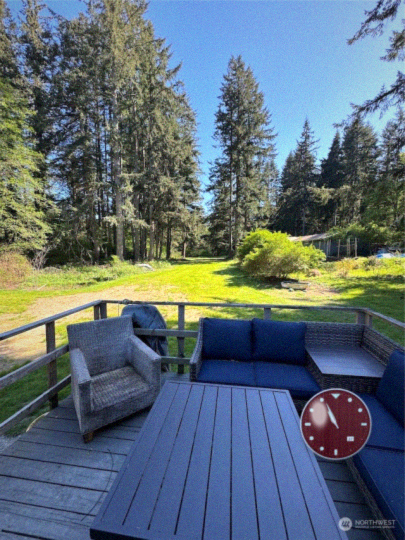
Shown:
10 h 56 min
